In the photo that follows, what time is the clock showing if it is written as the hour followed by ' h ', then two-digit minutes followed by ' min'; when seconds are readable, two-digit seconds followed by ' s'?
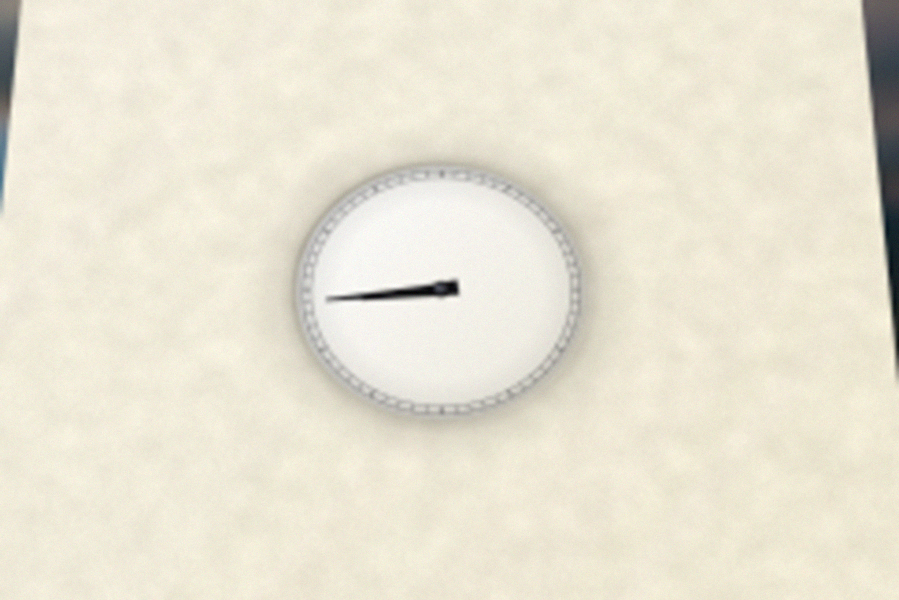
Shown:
8 h 44 min
